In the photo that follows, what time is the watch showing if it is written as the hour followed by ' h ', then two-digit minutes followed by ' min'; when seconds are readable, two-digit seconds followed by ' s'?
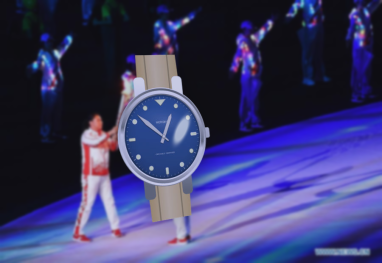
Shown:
12 h 52 min
